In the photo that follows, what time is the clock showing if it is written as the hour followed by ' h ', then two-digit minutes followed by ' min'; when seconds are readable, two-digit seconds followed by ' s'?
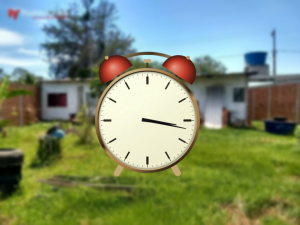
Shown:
3 h 17 min
